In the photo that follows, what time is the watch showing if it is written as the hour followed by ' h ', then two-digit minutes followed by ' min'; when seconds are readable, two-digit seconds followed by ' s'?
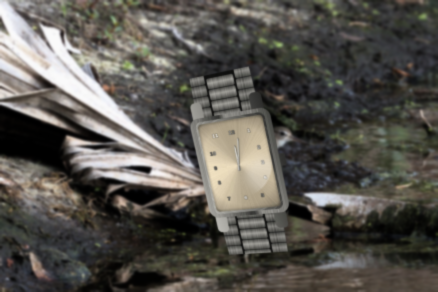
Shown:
12 h 02 min
